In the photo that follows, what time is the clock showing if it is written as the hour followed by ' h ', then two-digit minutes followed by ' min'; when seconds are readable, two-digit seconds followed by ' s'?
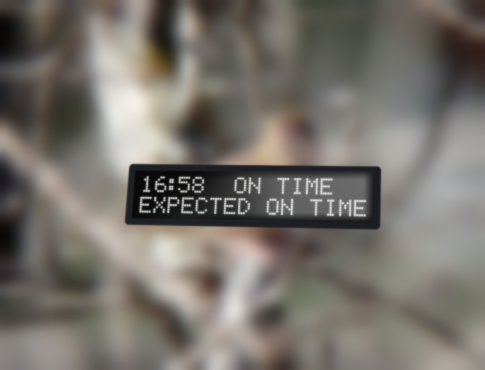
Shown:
16 h 58 min
